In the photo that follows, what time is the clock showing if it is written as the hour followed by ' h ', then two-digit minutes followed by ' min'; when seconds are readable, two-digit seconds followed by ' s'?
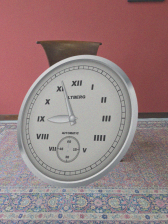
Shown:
8 h 56 min
